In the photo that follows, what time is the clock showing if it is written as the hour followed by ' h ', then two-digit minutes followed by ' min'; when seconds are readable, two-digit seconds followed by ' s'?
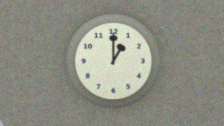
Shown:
1 h 00 min
